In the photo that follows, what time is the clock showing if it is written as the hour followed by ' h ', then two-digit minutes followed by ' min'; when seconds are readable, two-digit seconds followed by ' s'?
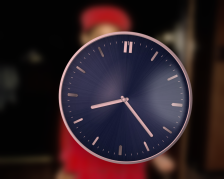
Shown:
8 h 23 min
